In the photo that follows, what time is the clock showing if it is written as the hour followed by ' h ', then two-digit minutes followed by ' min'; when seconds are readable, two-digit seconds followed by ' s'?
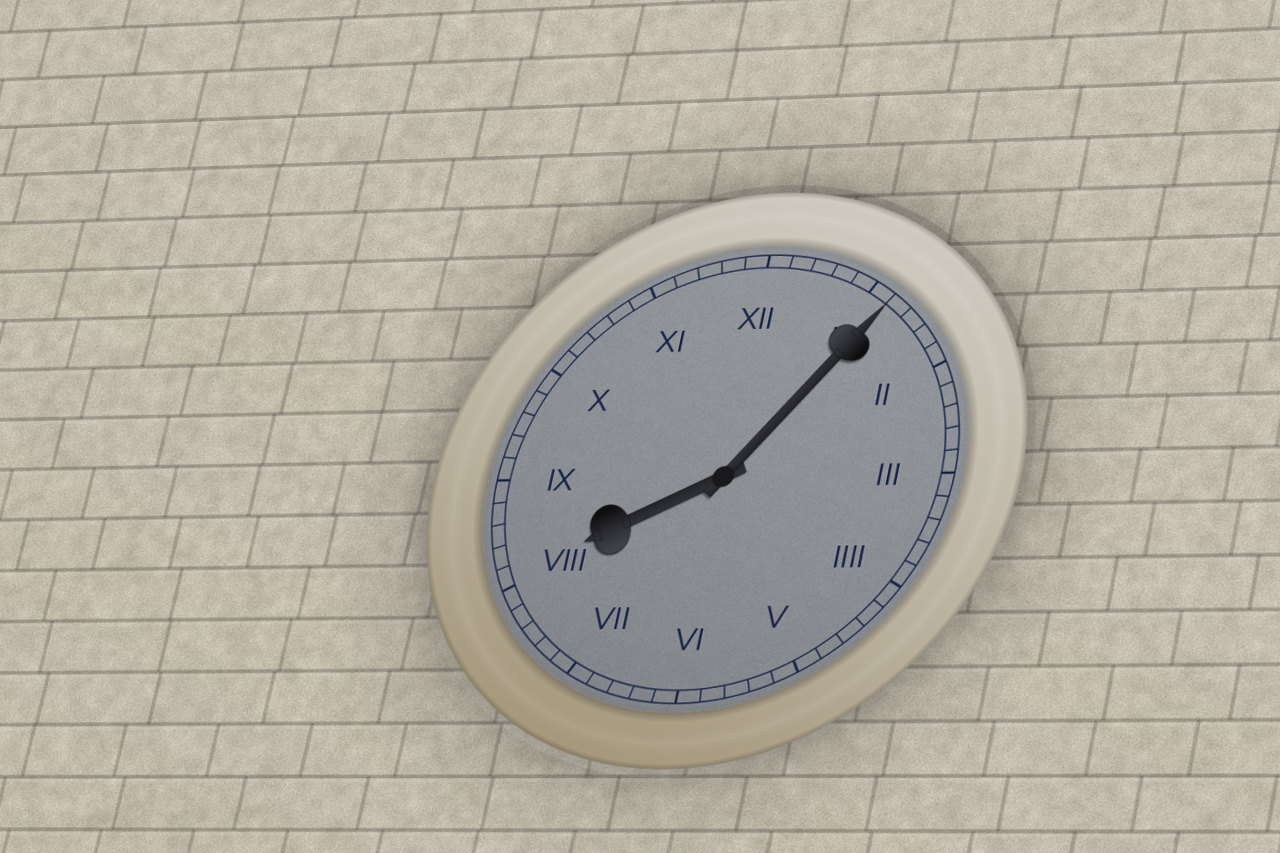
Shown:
8 h 06 min
